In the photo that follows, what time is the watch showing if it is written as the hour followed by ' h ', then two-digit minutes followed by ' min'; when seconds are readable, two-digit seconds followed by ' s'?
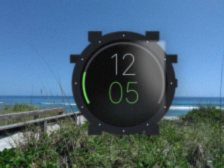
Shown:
12 h 05 min
